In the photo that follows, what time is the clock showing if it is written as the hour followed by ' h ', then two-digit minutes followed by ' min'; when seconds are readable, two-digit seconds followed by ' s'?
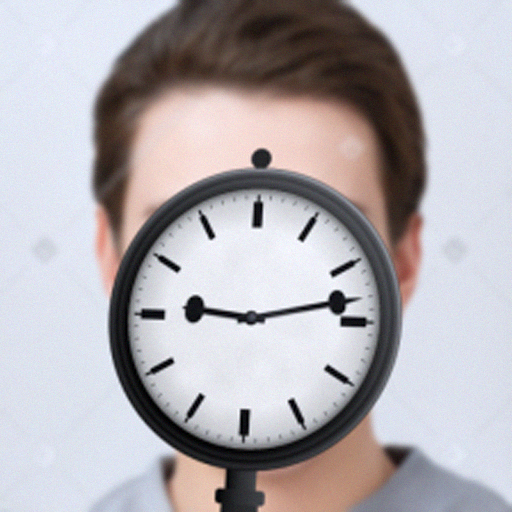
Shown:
9 h 13 min
